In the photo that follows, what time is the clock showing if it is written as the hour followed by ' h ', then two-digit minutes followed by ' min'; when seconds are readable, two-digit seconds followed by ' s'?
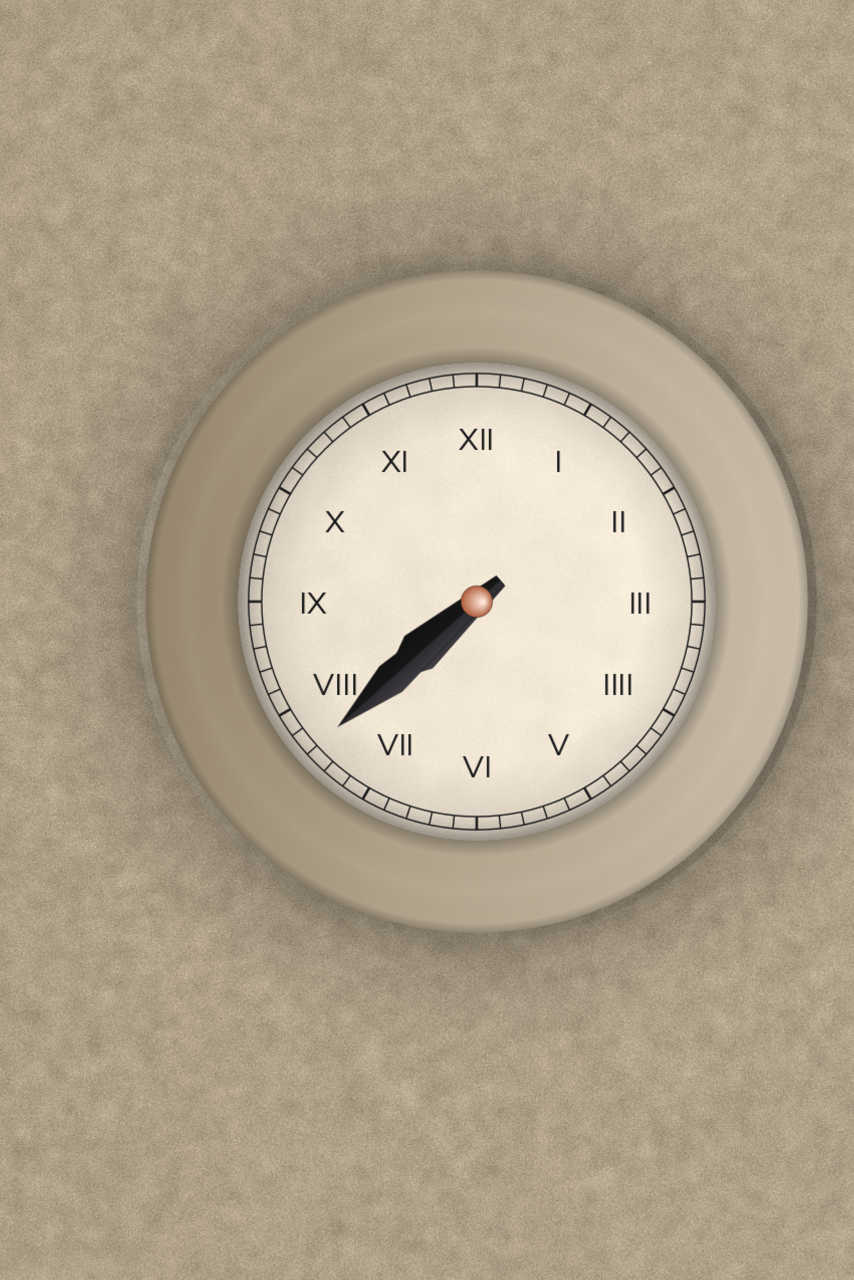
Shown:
7 h 38 min
